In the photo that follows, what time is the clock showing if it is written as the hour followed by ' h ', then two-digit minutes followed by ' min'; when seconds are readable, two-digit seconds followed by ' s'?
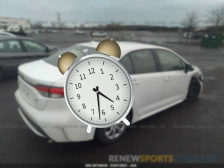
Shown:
4 h 32 min
